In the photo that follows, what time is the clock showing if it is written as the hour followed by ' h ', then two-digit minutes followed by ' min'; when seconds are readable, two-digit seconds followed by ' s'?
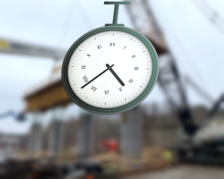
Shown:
4 h 38 min
